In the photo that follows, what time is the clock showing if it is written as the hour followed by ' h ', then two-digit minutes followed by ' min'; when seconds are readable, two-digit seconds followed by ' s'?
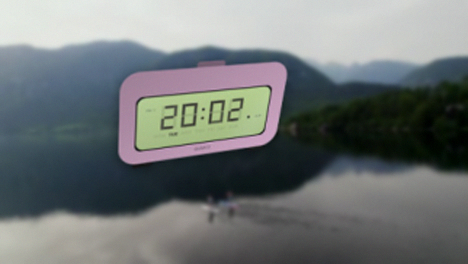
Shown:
20 h 02 min
